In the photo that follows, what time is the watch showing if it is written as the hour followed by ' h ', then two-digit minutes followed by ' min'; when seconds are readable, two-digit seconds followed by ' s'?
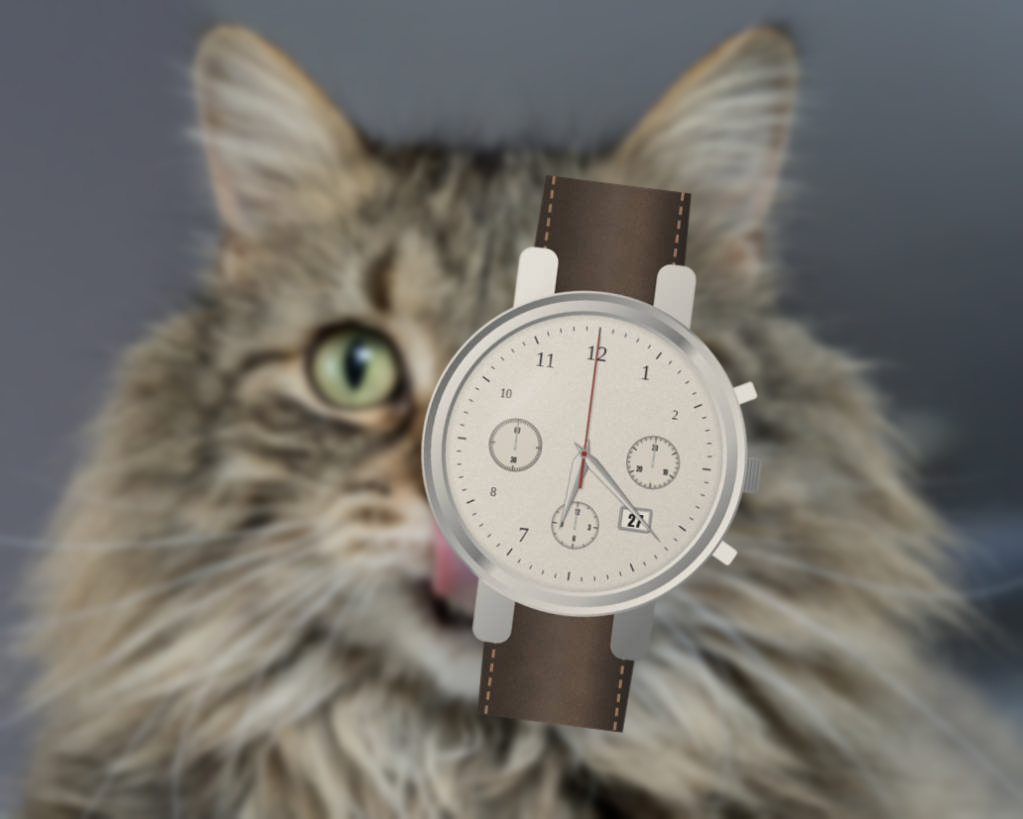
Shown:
6 h 22 min
